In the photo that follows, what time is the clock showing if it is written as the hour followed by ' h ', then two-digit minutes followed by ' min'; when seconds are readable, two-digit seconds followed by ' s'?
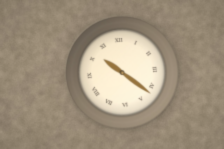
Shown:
10 h 22 min
